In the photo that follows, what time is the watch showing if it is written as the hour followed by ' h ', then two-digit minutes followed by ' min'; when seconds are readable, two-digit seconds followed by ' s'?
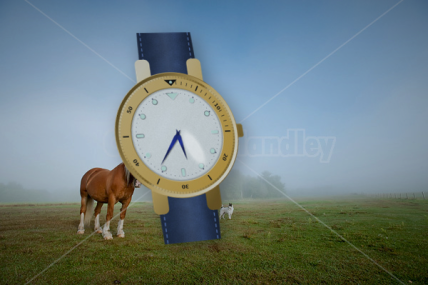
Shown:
5 h 36 min
